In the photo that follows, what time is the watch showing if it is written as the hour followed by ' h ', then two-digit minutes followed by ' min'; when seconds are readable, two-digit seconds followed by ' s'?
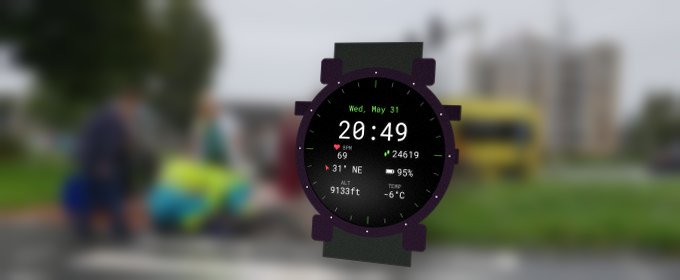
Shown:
20 h 49 min
